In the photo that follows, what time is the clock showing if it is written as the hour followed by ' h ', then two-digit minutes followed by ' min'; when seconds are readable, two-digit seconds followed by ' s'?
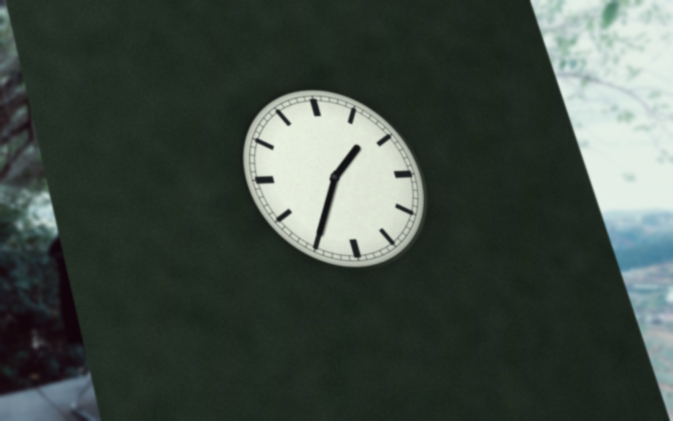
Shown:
1 h 35 min
